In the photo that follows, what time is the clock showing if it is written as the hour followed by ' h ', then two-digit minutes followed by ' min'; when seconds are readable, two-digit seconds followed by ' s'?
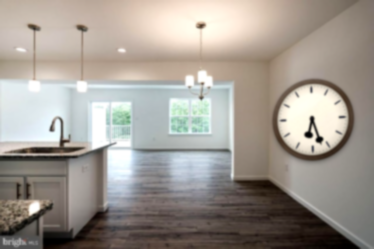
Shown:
6 h 27 min
